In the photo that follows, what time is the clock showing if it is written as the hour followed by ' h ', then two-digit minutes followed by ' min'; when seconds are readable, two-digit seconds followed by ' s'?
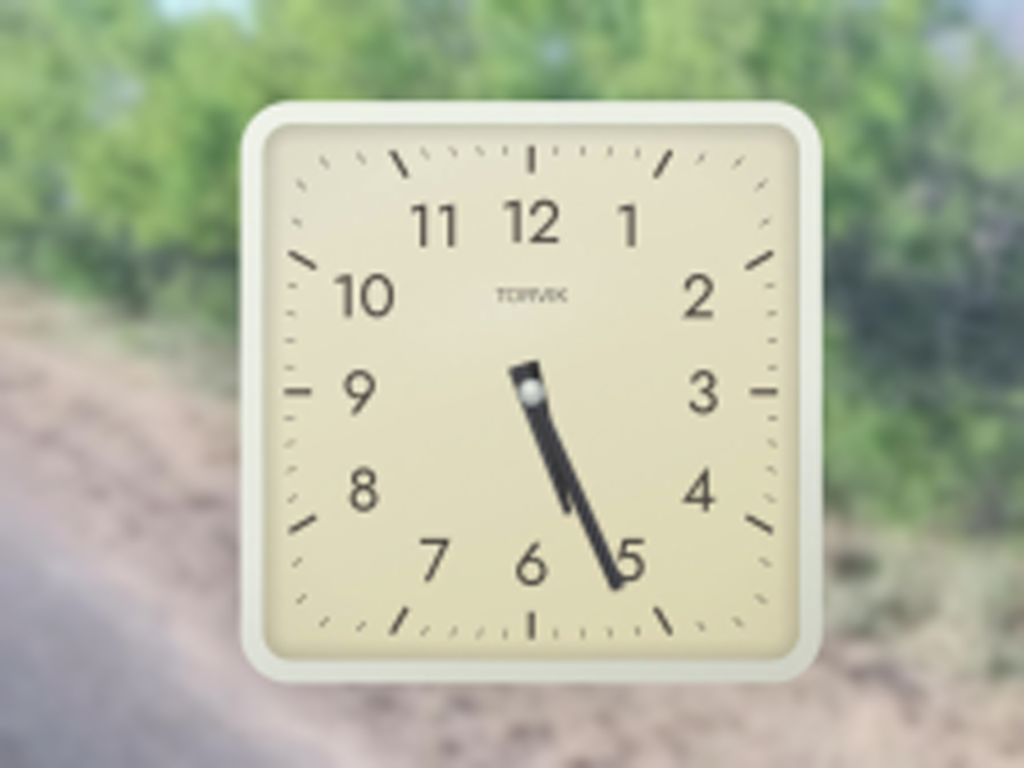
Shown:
5 h 26 min
